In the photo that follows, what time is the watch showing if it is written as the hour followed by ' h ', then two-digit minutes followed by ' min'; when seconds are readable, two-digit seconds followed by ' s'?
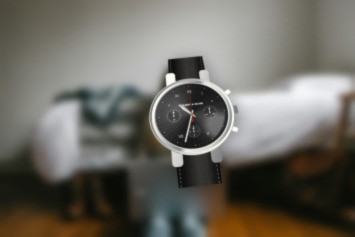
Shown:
10 h 33 min
